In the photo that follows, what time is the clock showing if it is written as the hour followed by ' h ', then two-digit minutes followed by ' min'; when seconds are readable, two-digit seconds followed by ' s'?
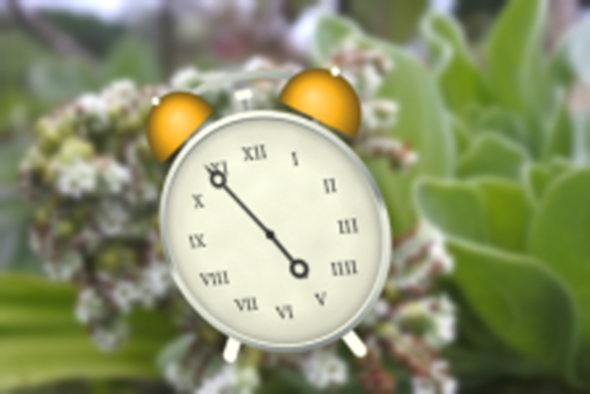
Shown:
4 h 54 min
